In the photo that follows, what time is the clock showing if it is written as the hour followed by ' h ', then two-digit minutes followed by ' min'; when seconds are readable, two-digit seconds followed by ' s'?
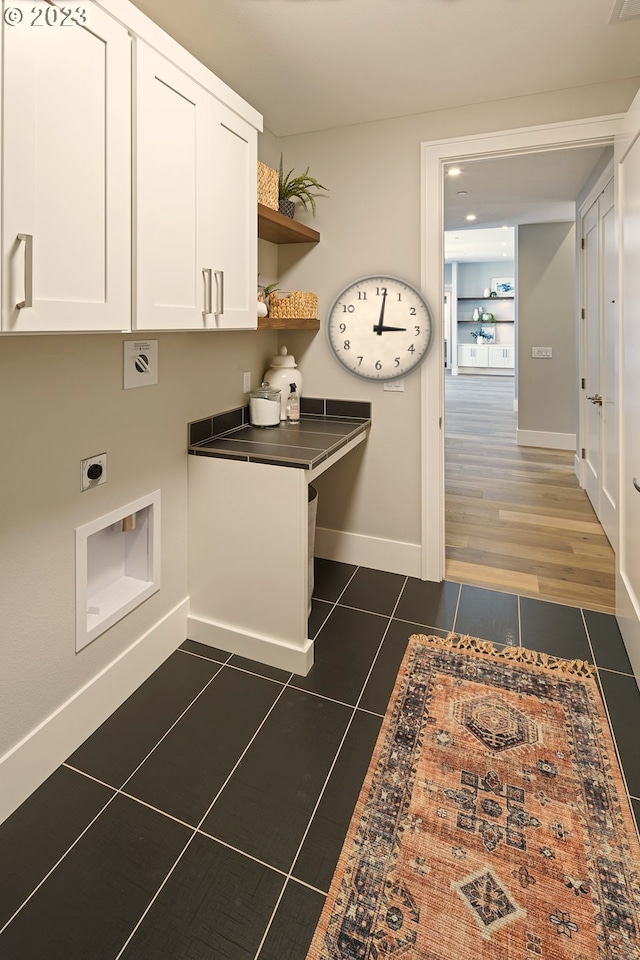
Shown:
3 h 01 min
